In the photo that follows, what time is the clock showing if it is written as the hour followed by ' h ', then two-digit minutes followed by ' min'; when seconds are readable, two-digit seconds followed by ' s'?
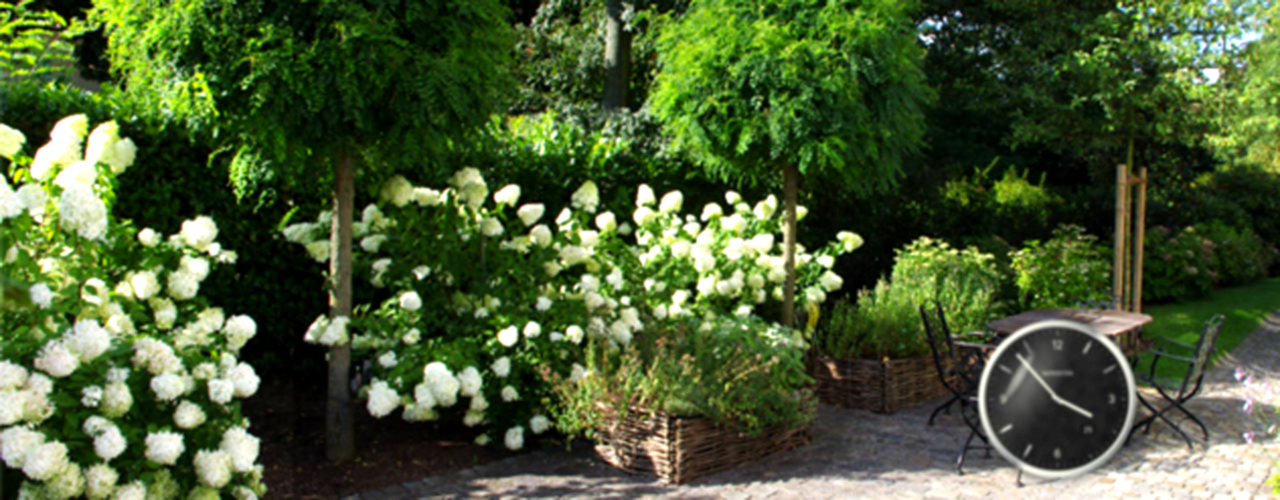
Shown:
3 h 53 min
